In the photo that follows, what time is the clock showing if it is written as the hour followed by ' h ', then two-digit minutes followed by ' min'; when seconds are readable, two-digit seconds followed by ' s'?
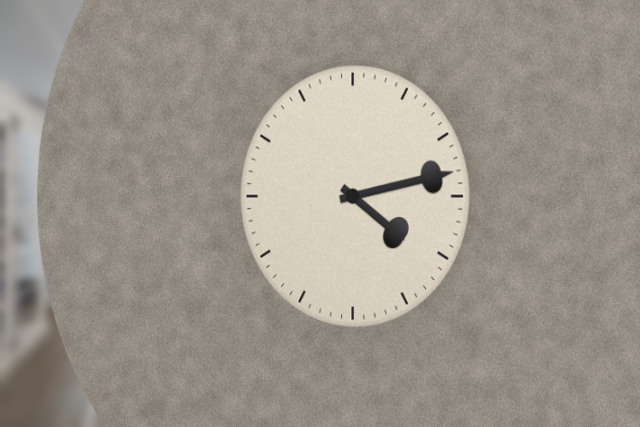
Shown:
4 h 13 min
